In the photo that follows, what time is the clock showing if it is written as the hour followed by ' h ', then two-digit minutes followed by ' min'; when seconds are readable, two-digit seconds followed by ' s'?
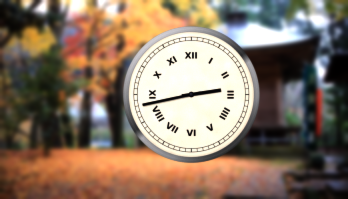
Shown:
2 h 43 min
